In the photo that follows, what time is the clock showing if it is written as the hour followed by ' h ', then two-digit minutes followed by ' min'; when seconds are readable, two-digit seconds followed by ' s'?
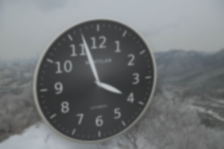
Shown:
3 h 57 min
